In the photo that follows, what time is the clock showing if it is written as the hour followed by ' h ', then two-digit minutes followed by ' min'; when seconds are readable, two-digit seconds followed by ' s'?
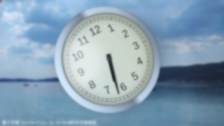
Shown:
6 h 32 min
